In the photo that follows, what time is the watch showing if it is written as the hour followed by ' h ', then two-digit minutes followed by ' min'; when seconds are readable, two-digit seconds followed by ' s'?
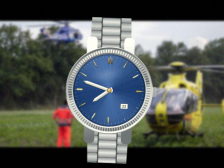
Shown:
7 h 48 min
